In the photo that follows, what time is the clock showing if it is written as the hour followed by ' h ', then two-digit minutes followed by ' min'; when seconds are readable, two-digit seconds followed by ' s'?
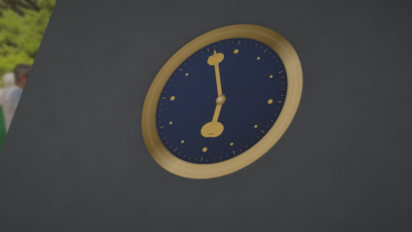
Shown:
5 h 56 min
